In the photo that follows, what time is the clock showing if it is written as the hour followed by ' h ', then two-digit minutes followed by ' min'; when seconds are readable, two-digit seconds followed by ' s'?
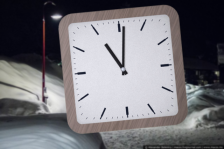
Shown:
11 h 01 min
